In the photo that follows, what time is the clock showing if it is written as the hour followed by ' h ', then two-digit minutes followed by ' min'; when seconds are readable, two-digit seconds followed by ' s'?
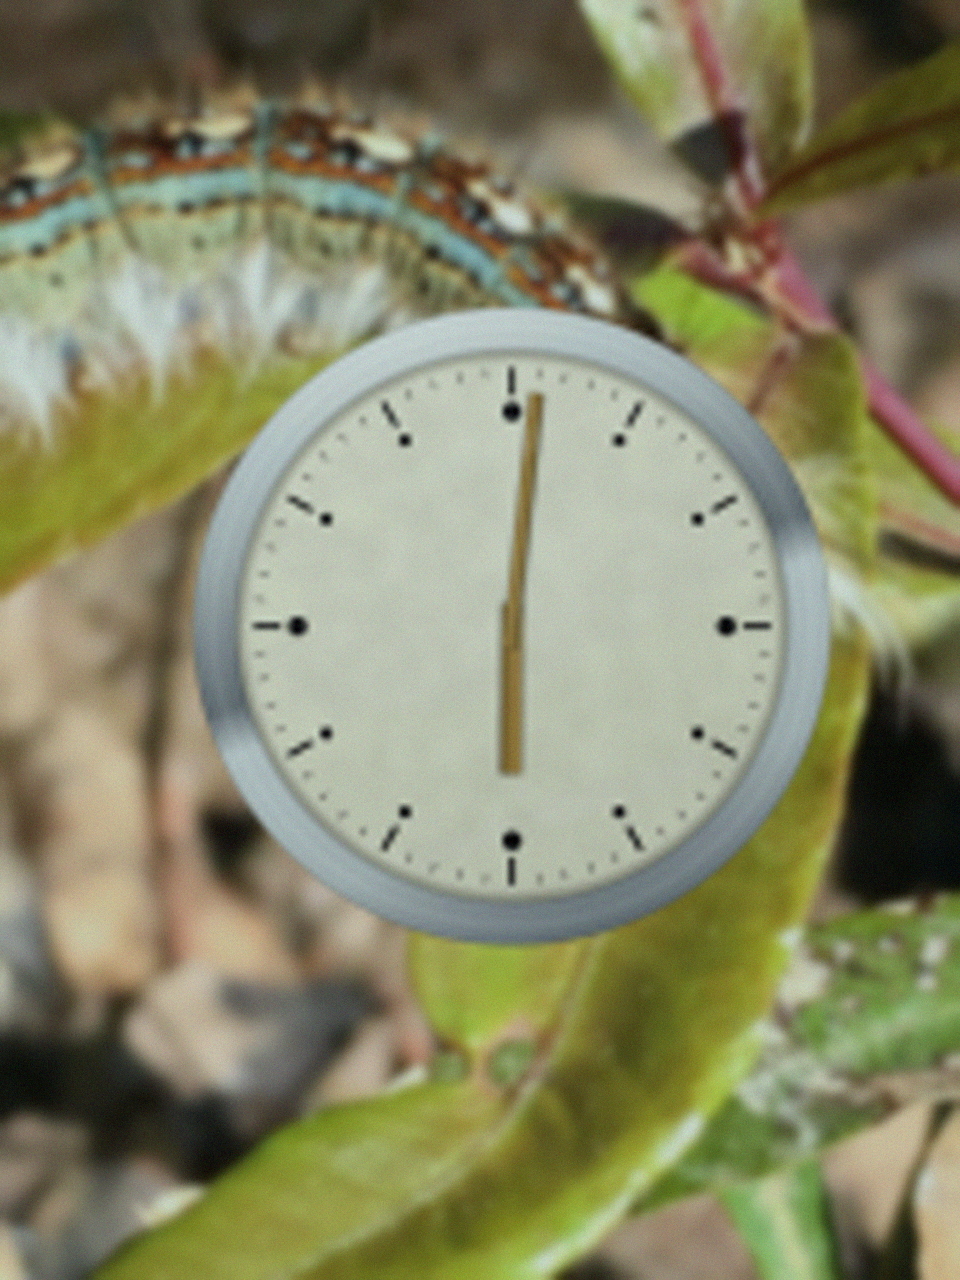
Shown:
6 h 01 min
